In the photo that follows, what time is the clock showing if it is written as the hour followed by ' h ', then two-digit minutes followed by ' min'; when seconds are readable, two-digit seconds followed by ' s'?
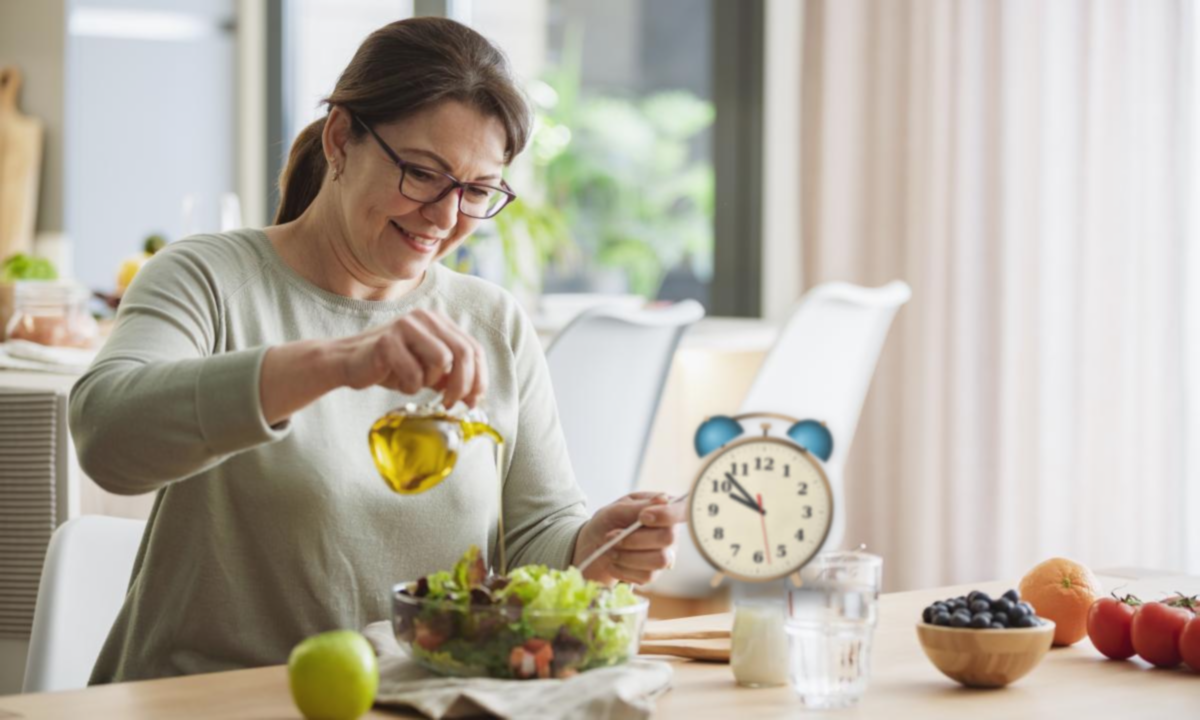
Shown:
9 h 52 min 28 s
